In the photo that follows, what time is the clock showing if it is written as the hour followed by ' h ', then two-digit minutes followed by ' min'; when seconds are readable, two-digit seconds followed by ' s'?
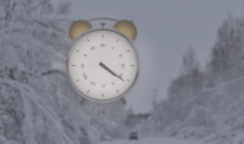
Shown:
4 h 21 min
